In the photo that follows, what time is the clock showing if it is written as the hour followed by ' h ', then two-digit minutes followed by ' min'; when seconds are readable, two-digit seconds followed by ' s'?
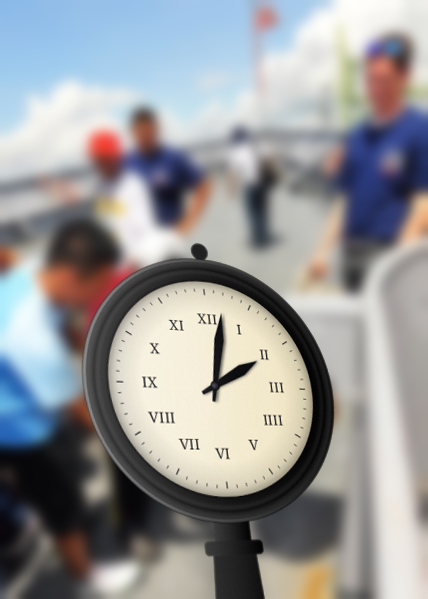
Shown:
2 h 02 min
